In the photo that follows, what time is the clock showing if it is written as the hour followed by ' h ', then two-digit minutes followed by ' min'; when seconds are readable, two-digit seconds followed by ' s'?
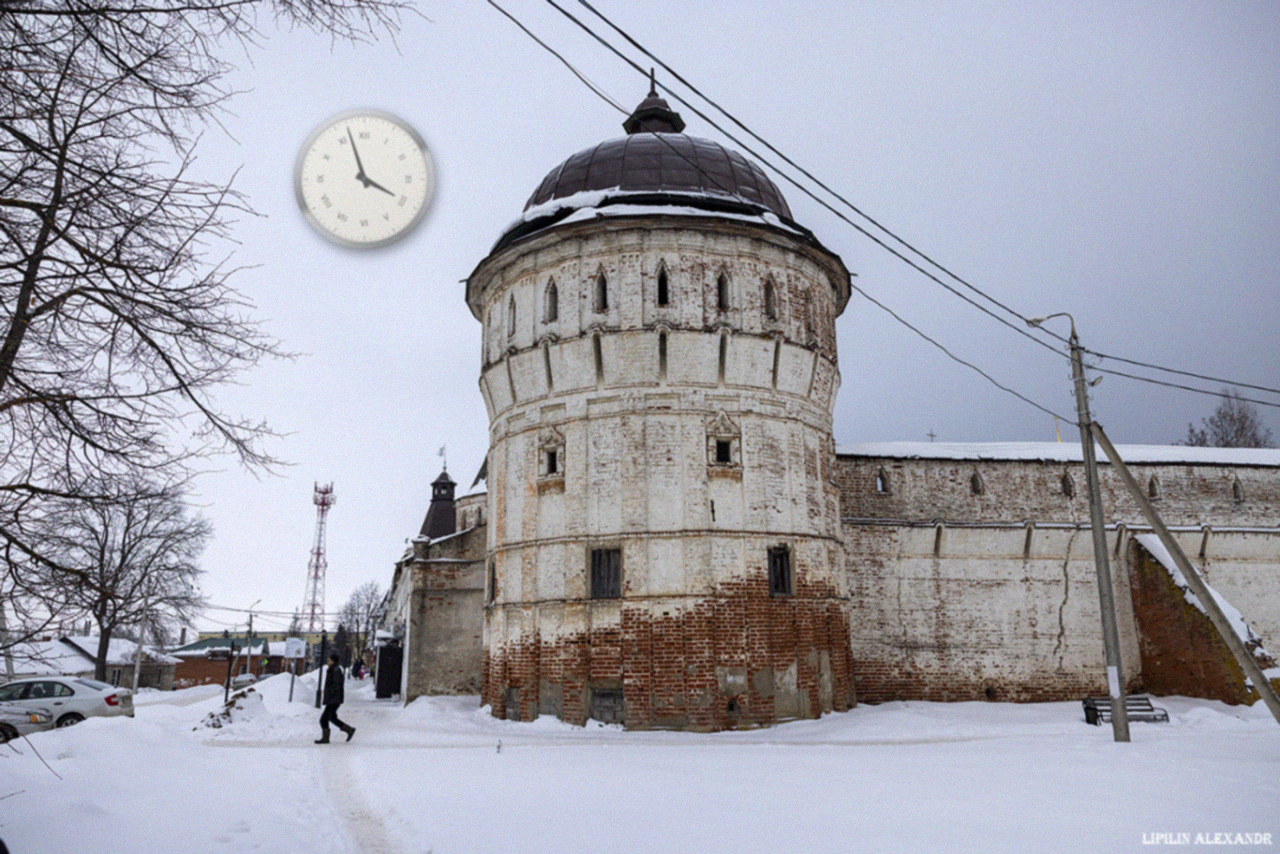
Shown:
3 h 57 min
